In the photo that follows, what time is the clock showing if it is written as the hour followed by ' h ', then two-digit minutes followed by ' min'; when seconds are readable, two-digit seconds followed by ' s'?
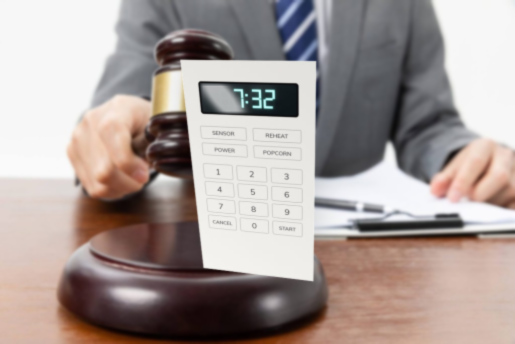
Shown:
7 h 32 min
